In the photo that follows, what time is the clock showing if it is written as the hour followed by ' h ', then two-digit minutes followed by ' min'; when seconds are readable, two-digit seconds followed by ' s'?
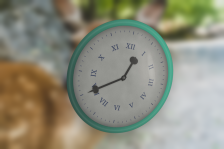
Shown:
12 h 40 min
